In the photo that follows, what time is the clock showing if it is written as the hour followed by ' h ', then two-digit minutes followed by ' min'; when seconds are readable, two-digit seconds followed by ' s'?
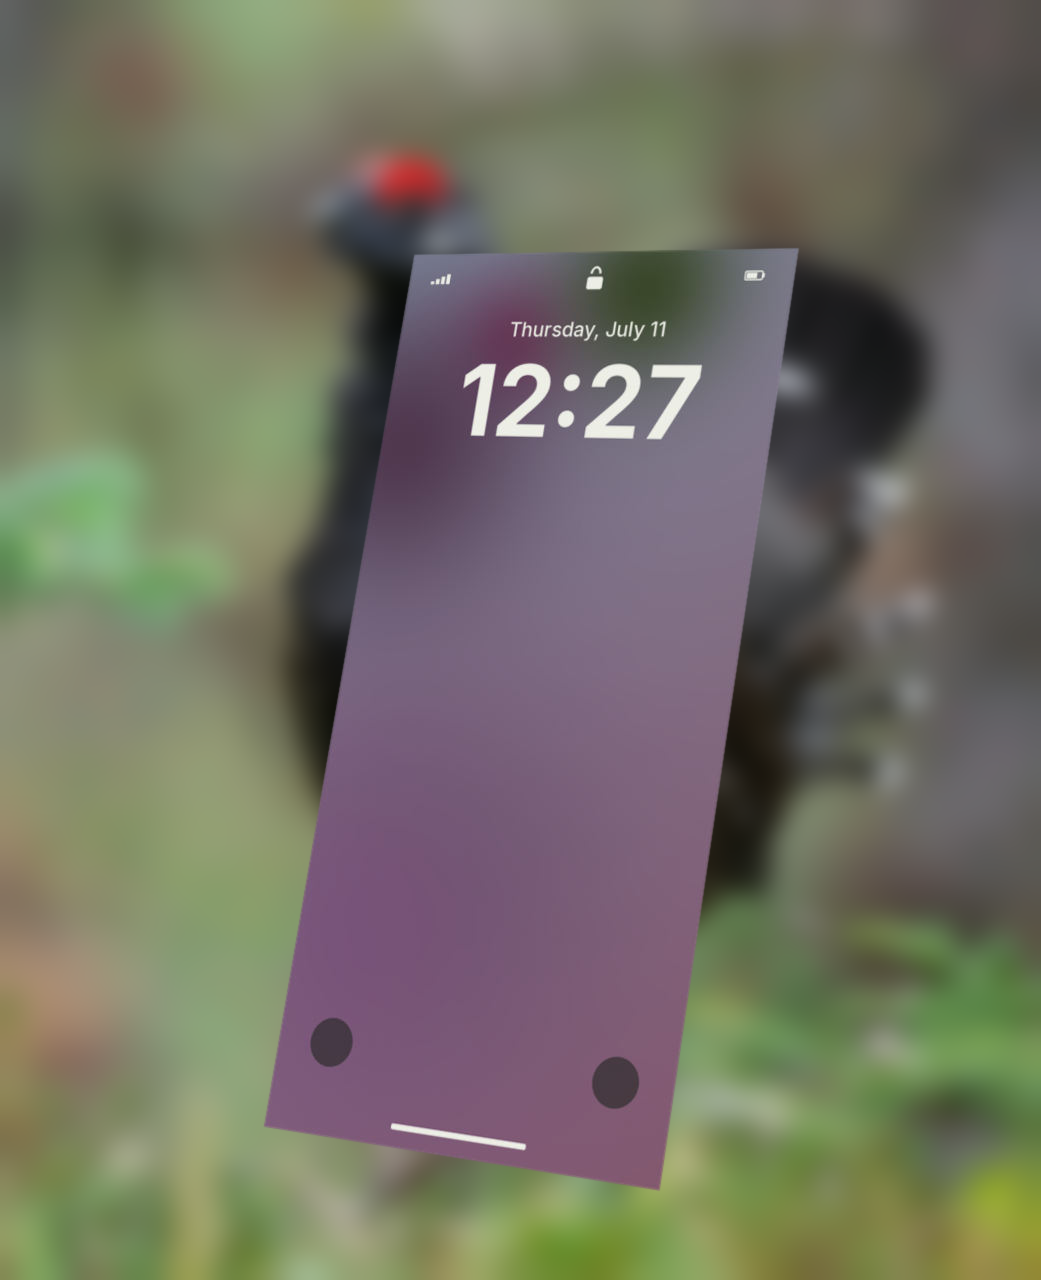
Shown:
12 h 27 min
